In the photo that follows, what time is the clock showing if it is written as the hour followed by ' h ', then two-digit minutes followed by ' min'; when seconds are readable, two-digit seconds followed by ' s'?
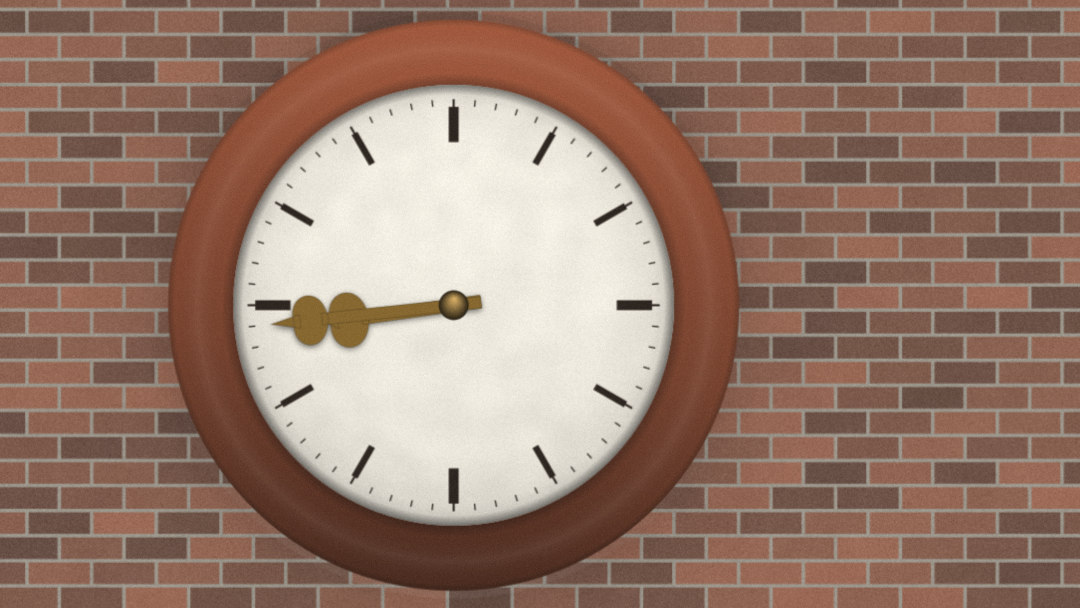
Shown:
8 h 44 min
